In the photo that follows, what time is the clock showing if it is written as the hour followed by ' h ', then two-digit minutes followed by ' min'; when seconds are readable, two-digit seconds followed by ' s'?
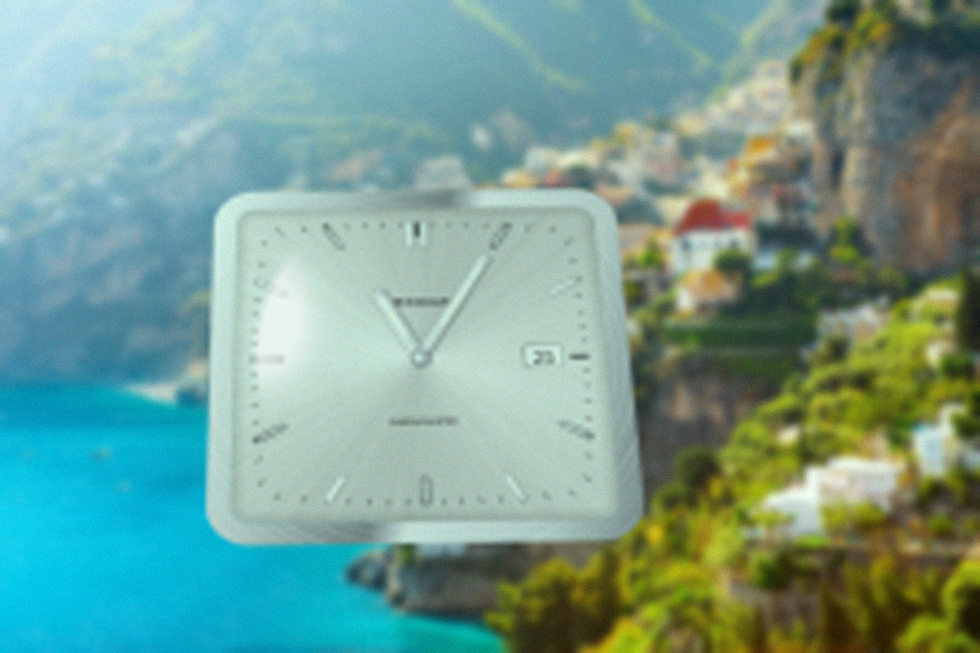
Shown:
11 h 05 min
